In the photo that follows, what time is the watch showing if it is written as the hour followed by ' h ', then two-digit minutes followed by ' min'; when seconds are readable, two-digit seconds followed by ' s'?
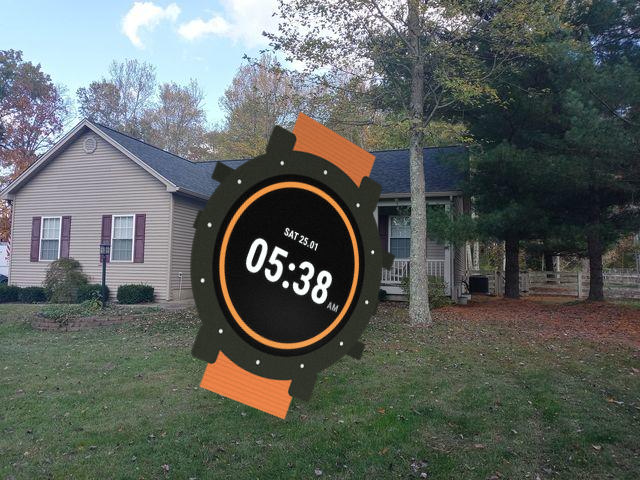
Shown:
5 h 38 min
